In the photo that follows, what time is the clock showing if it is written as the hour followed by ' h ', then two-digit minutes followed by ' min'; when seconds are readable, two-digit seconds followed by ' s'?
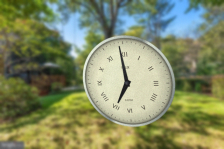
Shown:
6 h 59 min
